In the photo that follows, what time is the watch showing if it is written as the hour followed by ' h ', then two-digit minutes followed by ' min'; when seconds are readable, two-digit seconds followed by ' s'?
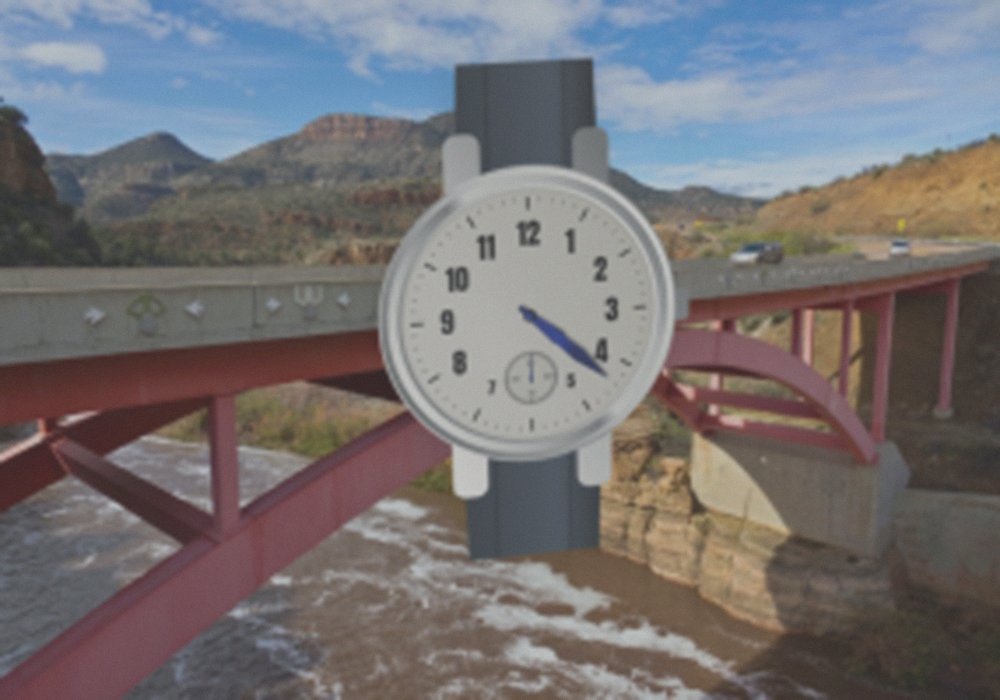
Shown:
4 h 22 min
